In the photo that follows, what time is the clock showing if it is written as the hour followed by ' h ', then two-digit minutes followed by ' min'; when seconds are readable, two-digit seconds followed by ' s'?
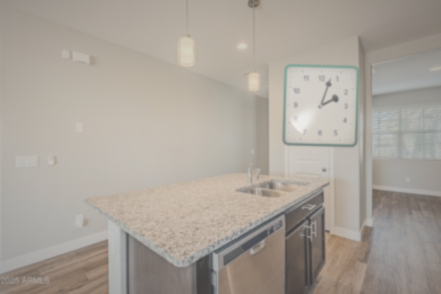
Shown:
2 h 03 min
